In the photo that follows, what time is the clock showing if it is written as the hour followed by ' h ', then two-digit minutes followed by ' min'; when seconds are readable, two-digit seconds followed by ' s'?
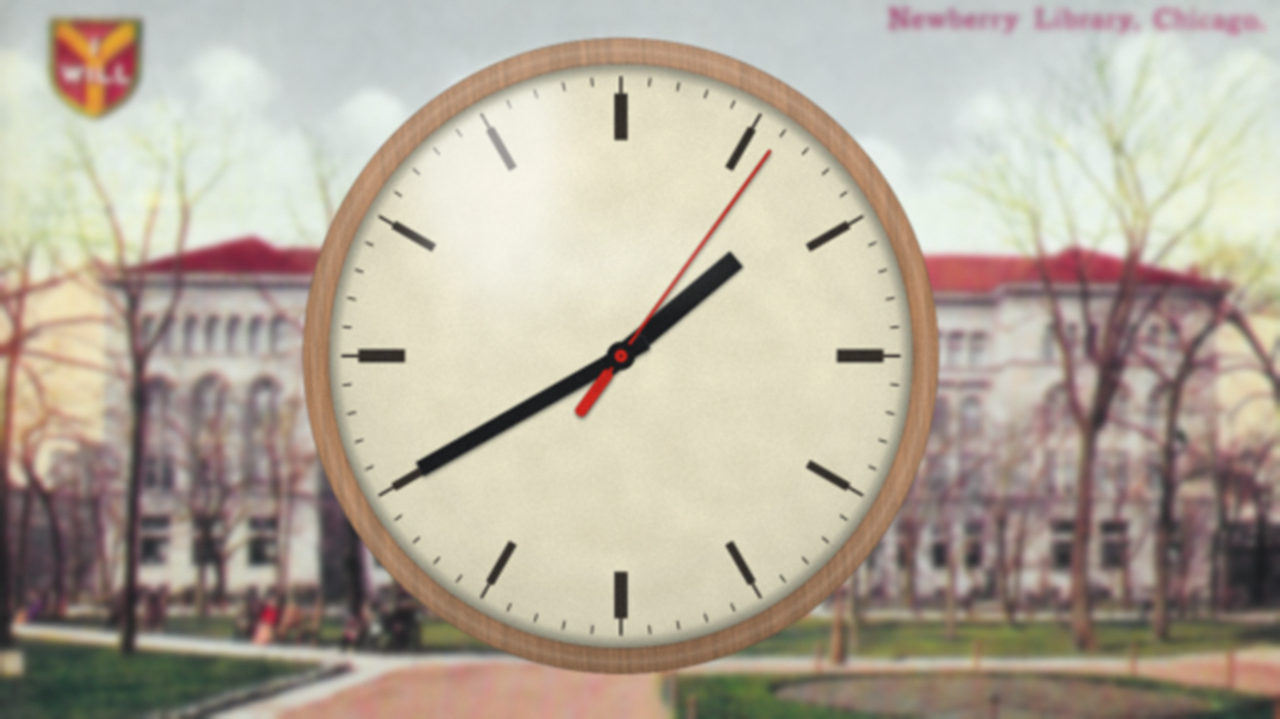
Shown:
1 h 40 min 06 s
